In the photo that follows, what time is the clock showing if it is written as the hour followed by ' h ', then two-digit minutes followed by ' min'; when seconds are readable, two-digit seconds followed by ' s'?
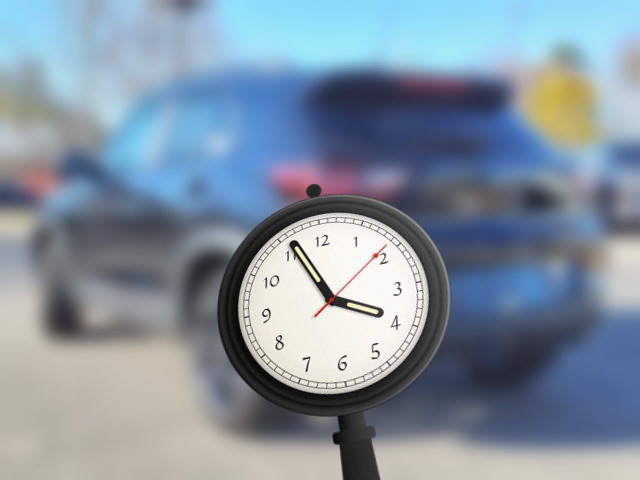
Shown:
3 h 56 min 09 s
